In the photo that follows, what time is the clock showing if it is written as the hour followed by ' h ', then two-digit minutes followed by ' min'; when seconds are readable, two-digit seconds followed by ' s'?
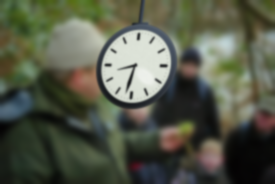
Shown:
8 h 32 min
